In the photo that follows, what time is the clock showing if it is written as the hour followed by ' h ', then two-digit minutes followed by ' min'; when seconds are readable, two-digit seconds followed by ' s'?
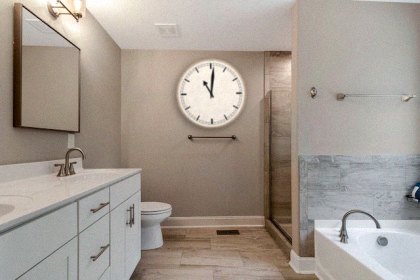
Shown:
11 h 01 min
